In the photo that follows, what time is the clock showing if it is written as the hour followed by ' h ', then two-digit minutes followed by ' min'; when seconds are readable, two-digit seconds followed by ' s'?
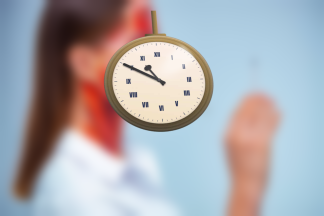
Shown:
10 h 50 min
